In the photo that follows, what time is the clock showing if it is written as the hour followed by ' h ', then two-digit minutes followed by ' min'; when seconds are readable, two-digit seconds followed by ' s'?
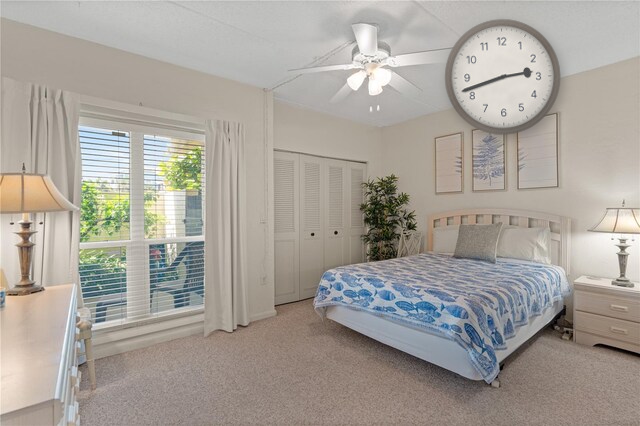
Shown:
2 h 42 min
